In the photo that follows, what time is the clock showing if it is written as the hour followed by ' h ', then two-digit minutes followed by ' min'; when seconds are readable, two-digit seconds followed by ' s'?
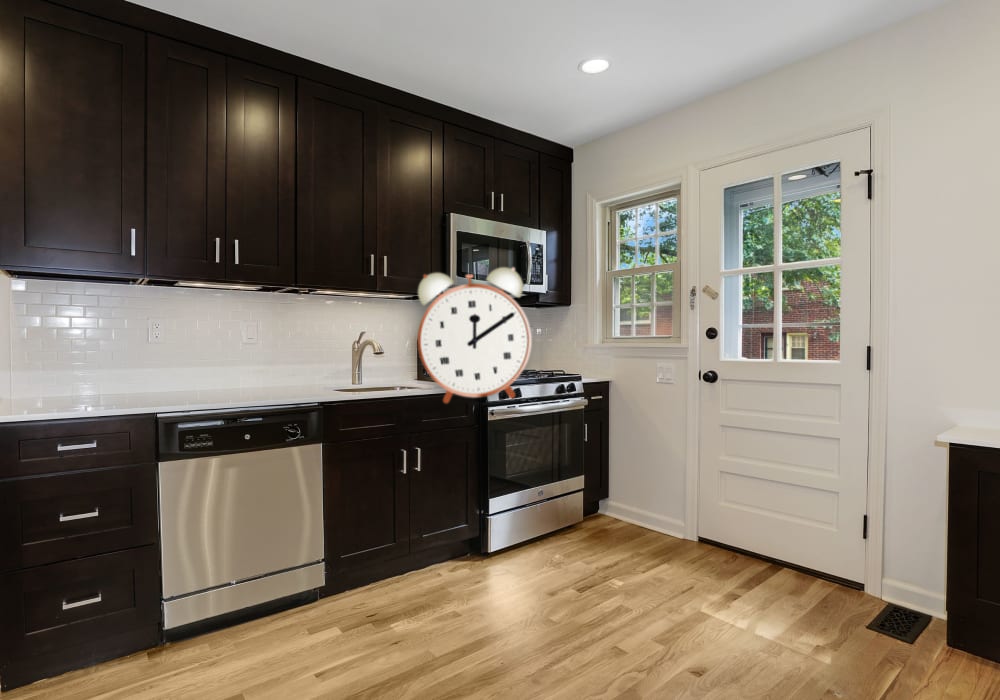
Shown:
12 h 10 min
